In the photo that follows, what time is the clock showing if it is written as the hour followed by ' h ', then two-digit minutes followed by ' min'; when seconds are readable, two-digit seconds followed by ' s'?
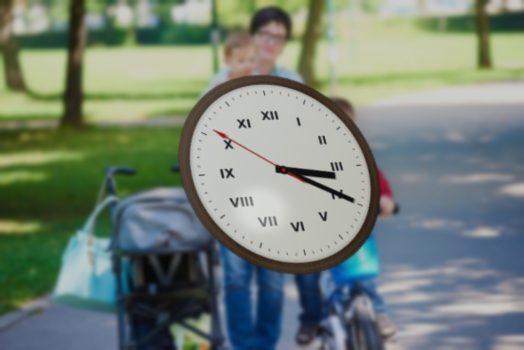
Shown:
3 h 19 min 51 s
